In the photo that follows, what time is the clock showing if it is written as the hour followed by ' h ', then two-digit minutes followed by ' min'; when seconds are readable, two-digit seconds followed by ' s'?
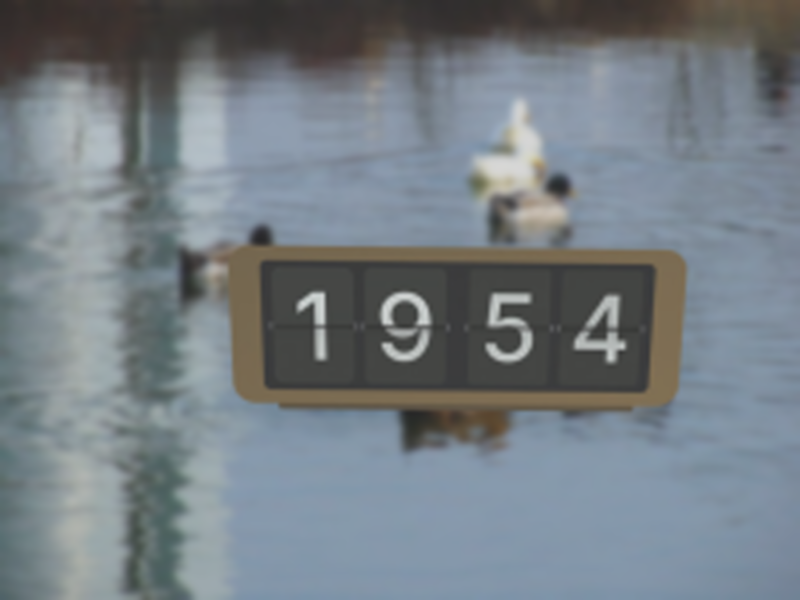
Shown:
19 h 54 min
